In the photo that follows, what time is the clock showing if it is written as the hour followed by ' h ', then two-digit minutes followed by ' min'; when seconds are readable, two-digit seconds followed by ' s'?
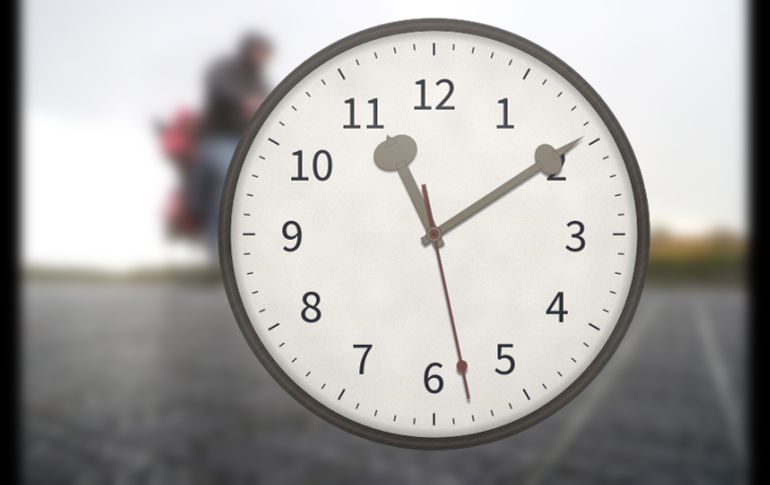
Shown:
11 h 09 min 28 s
